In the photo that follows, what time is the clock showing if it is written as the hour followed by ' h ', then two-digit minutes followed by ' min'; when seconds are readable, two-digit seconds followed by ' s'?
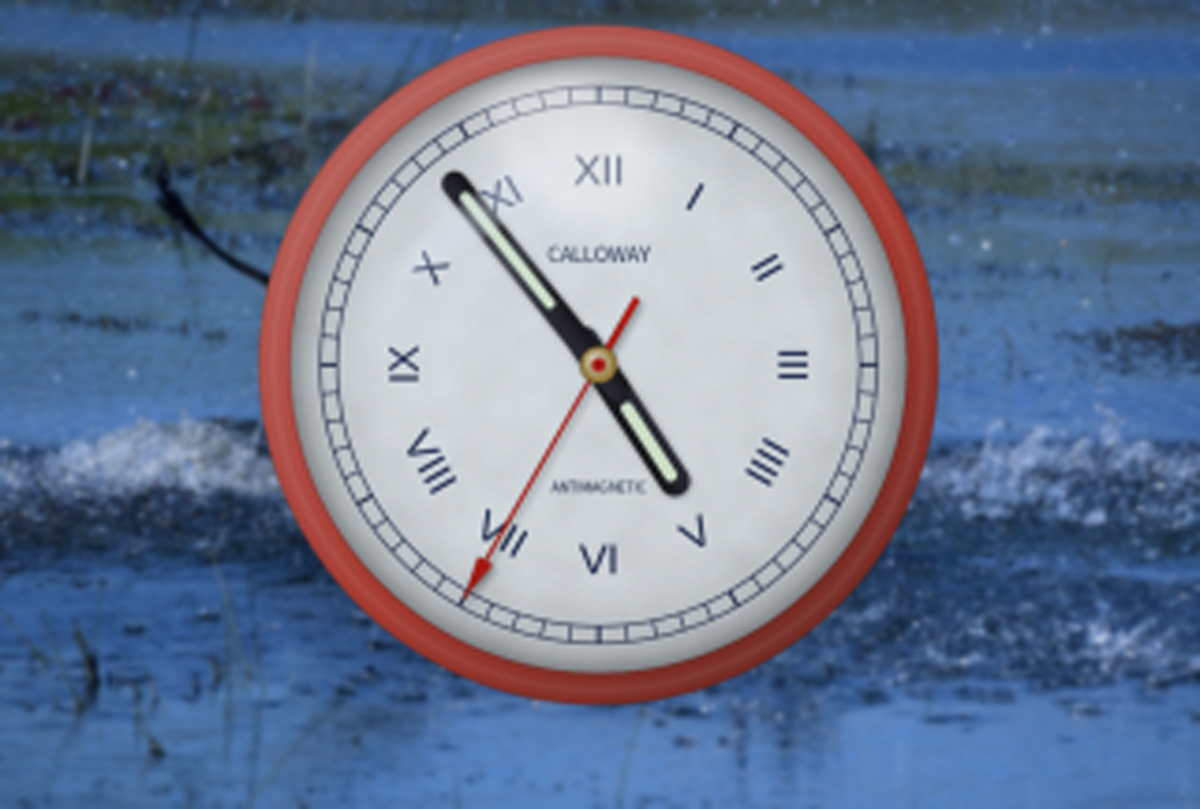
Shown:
4 h 53 min 35 s
